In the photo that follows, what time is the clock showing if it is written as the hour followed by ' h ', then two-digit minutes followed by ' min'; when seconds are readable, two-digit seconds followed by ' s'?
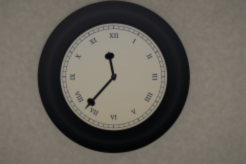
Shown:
11 h 37 min
